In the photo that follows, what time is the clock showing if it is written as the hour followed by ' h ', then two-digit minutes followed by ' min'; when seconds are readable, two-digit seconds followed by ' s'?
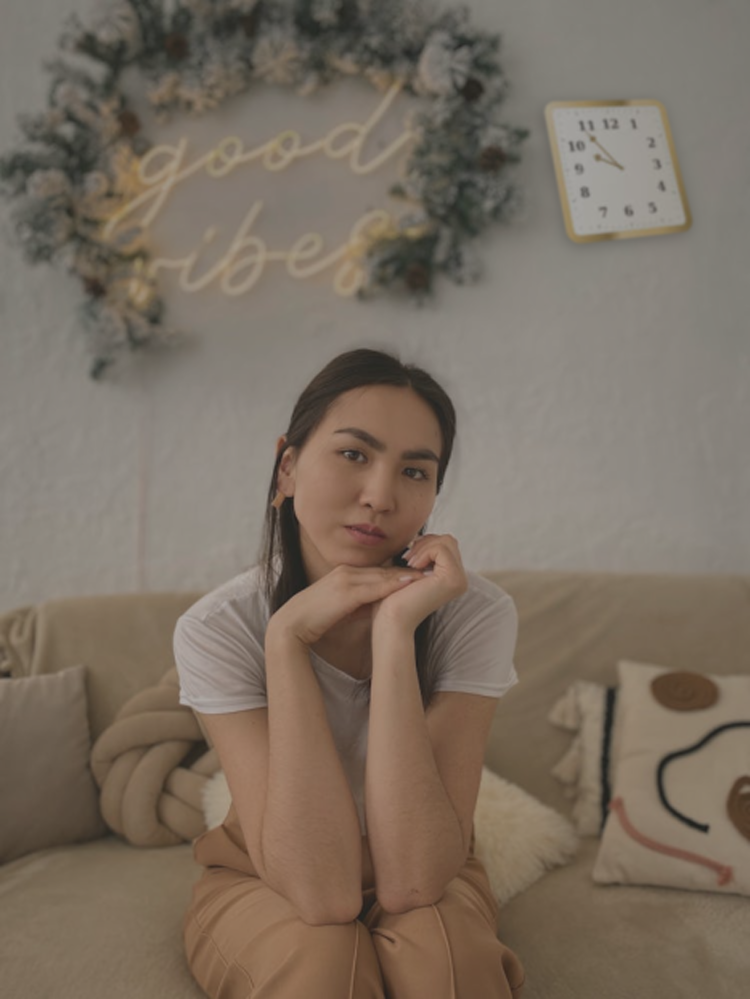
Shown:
9 h 54 min
